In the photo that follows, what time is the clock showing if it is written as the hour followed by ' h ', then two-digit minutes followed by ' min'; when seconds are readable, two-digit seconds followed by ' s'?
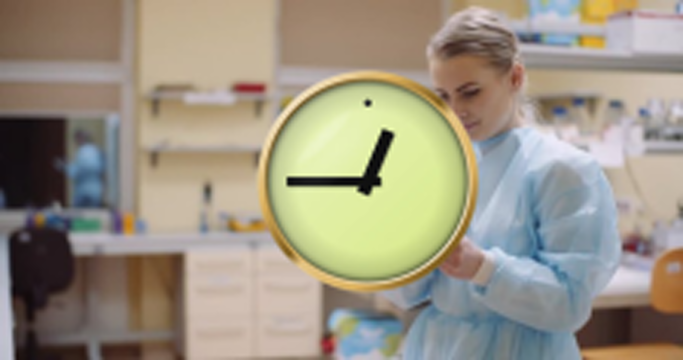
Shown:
12 h 45 min
